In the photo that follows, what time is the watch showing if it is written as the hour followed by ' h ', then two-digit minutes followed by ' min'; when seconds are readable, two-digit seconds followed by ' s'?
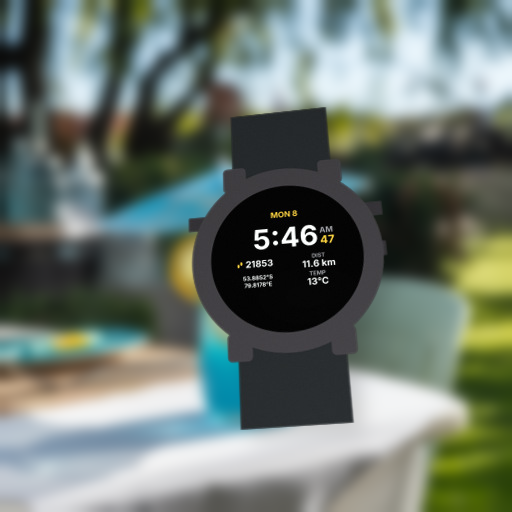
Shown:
5 h 46 min 47 s
